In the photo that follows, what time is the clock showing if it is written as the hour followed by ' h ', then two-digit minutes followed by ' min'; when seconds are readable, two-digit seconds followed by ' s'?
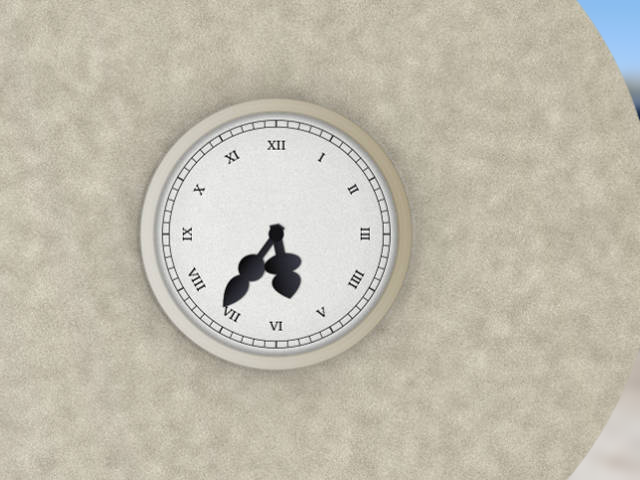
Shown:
5 h 36 min
